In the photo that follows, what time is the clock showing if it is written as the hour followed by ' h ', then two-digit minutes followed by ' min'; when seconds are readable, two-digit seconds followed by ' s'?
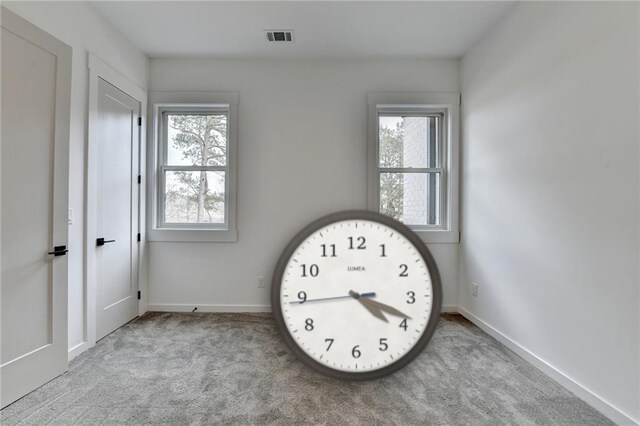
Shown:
4 h 18 min 44 s
